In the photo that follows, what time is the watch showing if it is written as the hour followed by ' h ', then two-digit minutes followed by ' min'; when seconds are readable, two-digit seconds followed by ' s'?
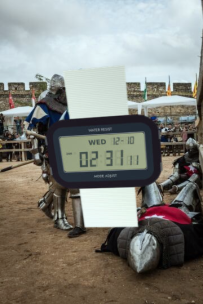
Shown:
2 h 31 min 11 s
